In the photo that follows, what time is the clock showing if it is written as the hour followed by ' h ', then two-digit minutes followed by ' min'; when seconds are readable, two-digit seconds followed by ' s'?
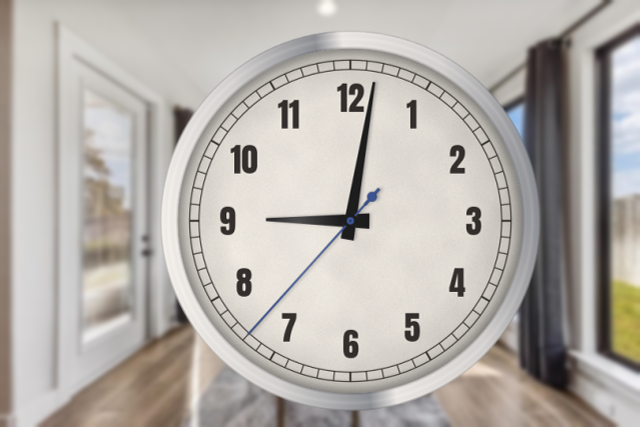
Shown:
9 h 01 min 37 s
